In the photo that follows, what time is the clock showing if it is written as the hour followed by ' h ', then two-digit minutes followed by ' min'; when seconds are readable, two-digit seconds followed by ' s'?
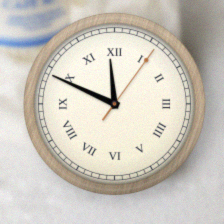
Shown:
11 h 49 min 06 s
